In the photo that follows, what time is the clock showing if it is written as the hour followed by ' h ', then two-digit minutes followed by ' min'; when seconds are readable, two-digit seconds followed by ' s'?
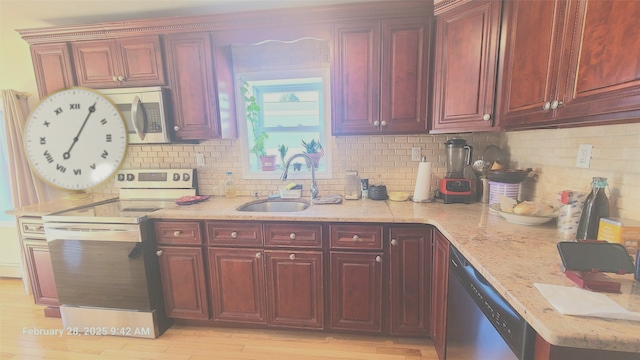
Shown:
7 h 05 min
